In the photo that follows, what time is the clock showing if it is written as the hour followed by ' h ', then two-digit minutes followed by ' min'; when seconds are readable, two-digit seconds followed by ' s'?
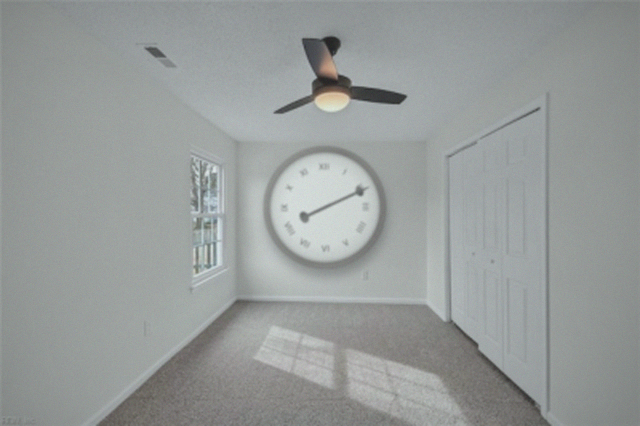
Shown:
8 h 11 min
